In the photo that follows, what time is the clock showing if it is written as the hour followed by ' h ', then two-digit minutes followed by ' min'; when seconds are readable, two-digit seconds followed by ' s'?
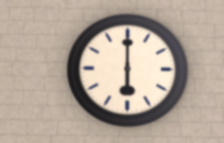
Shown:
6 h 00 min
